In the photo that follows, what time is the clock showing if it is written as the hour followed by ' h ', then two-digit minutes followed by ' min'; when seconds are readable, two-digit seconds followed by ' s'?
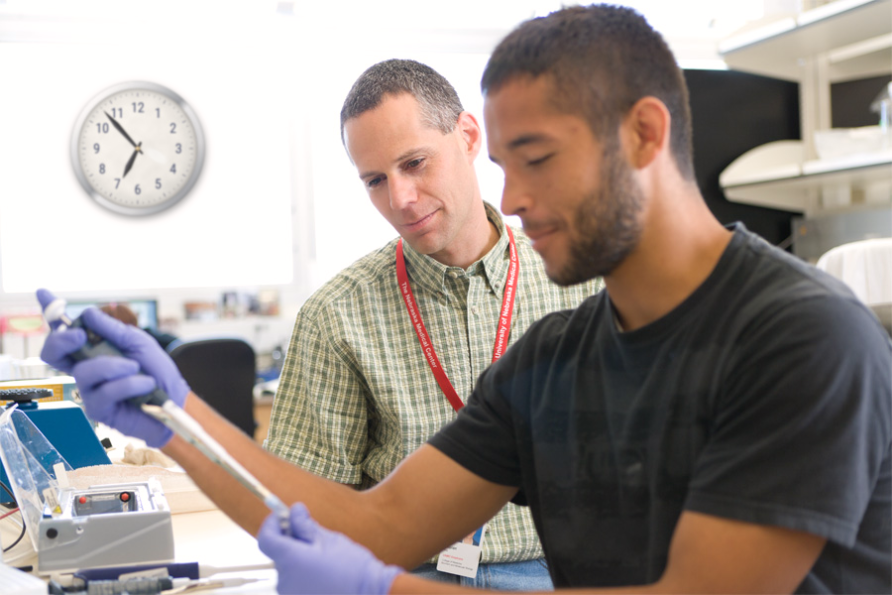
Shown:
6 h 53 min
